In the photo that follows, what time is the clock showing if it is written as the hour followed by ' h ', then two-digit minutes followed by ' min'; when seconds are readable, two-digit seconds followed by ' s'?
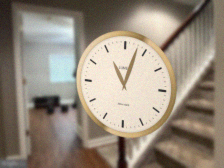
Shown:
11 h 03 min
